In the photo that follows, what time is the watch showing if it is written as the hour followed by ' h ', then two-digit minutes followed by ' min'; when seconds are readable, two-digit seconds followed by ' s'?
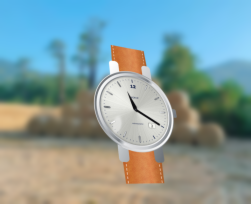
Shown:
11 h 20 min
